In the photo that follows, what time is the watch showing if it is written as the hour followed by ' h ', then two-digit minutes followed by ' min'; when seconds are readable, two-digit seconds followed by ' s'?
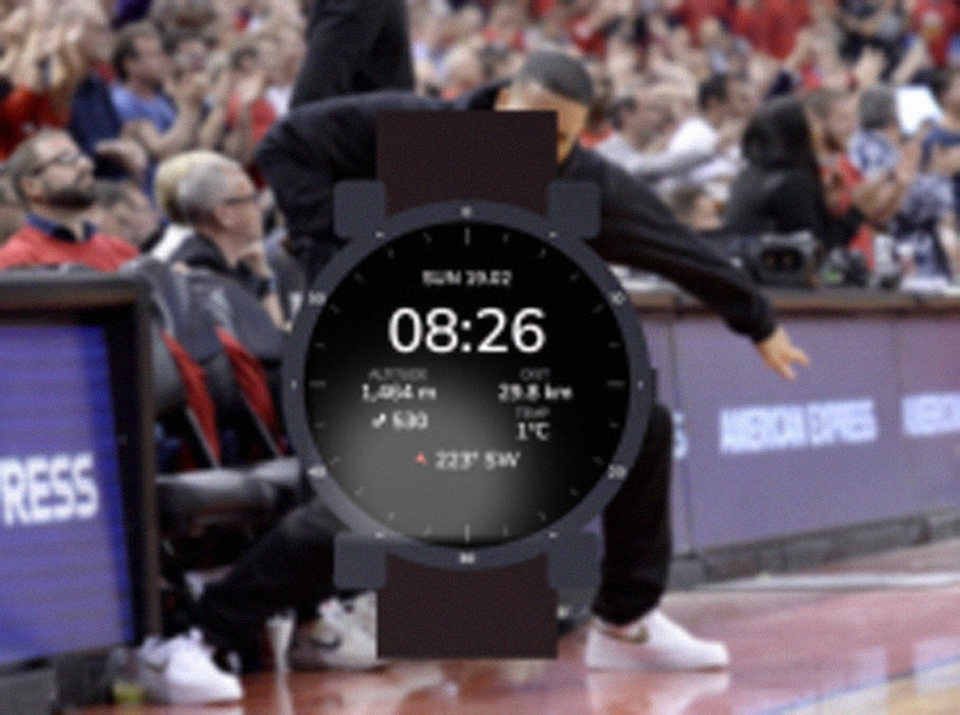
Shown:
8 h 26 min
